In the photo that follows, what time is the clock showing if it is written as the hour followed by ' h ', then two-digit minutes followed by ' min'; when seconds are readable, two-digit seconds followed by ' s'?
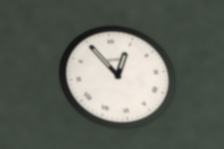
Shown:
12 h 55 min
